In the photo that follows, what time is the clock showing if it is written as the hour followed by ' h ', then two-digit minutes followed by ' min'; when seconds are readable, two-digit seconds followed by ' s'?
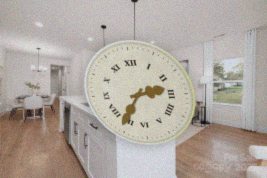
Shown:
2 h 36 min
